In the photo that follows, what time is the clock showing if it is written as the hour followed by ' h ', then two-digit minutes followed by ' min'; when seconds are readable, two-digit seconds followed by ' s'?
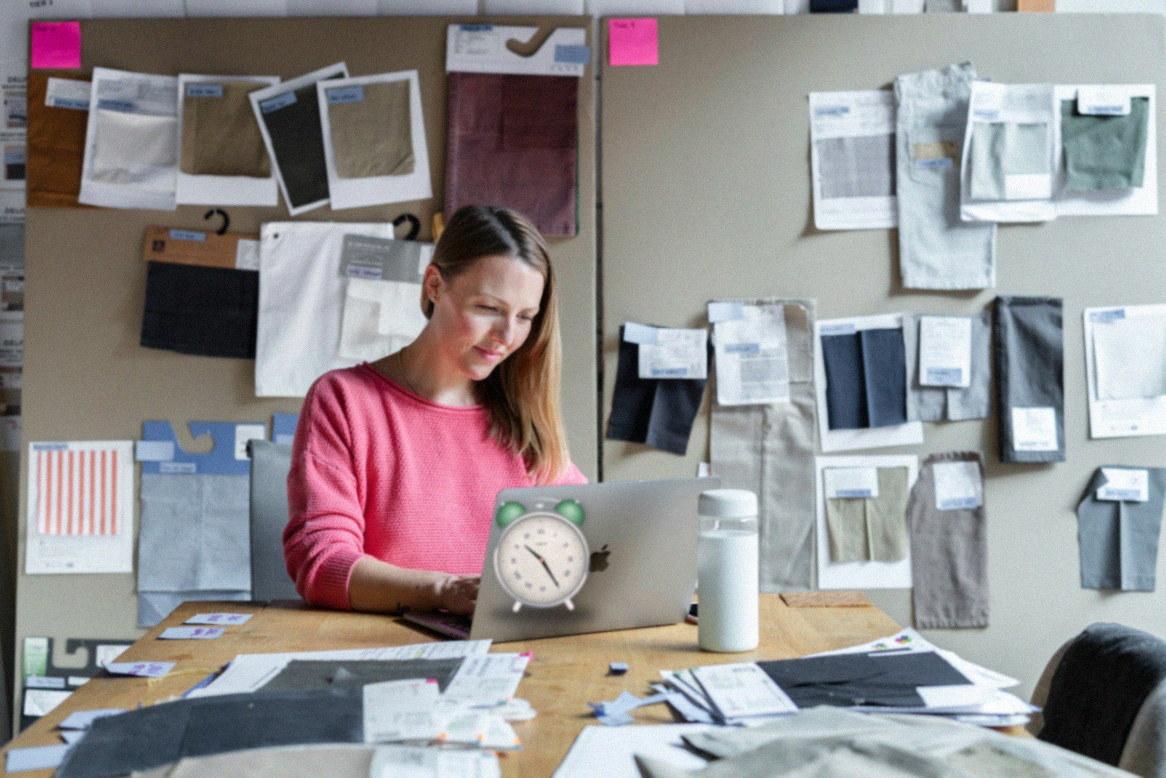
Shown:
10 h 25 min
